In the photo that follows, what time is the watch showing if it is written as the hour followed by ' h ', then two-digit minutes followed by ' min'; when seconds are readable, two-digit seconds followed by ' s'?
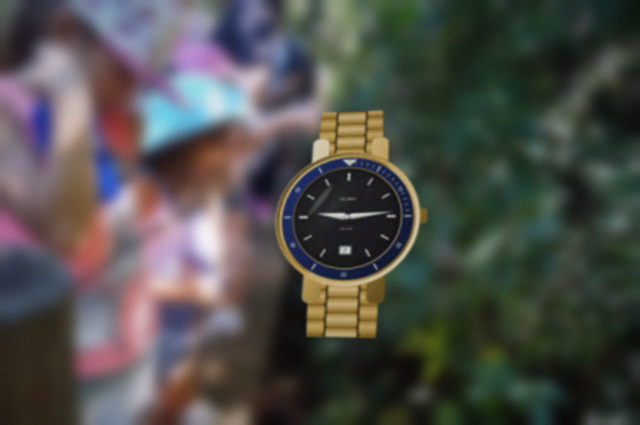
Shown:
9 h 14 min
